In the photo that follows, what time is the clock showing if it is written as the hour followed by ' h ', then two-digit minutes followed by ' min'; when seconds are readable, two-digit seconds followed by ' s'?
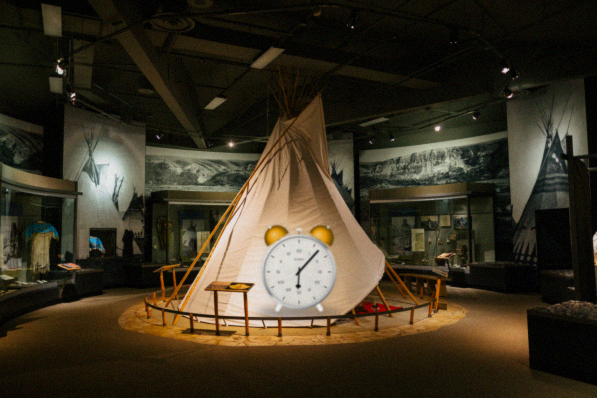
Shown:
6 h 07 min
